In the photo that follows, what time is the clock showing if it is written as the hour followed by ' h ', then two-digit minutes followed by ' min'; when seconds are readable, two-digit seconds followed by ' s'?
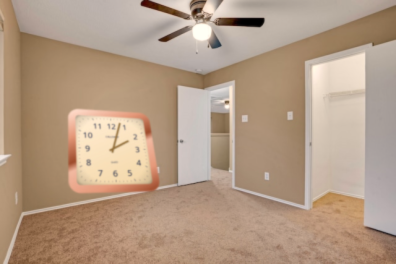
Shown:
2 h 03 min
